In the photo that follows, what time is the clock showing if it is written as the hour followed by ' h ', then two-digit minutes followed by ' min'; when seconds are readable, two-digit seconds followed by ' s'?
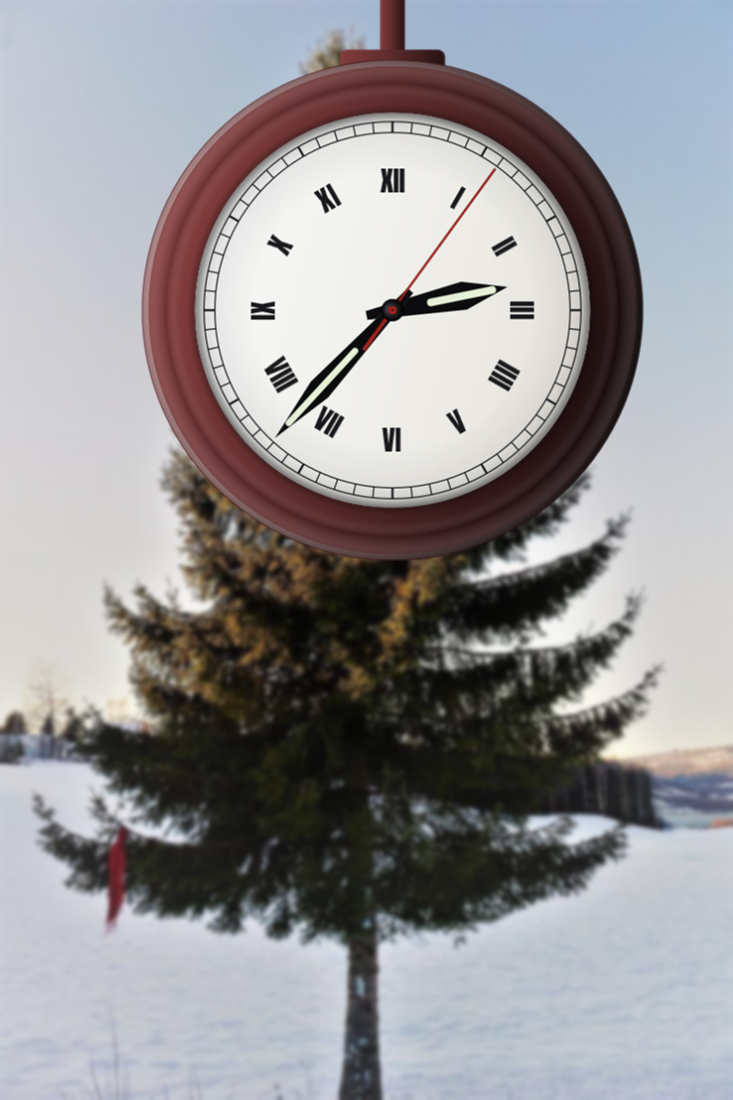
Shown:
2 h 37 min 06 s
